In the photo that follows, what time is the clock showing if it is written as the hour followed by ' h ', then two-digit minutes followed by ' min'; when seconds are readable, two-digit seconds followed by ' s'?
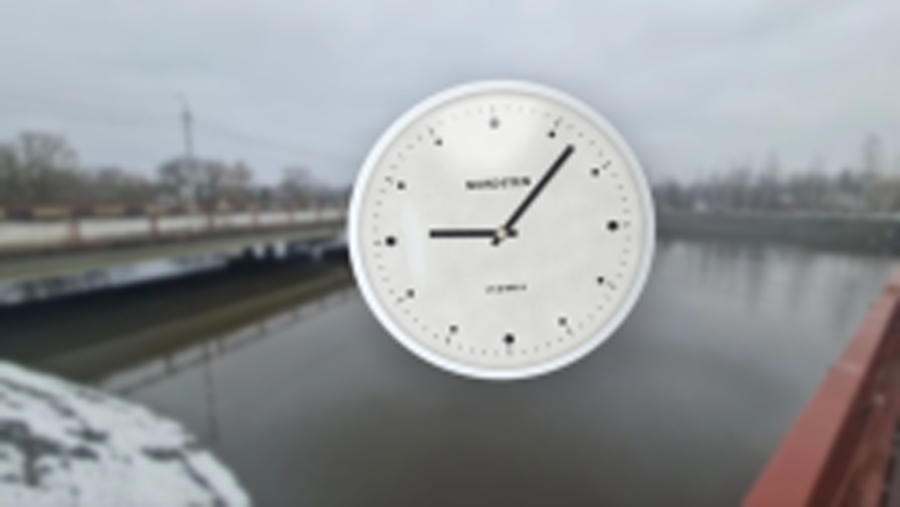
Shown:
9 h 07 min
